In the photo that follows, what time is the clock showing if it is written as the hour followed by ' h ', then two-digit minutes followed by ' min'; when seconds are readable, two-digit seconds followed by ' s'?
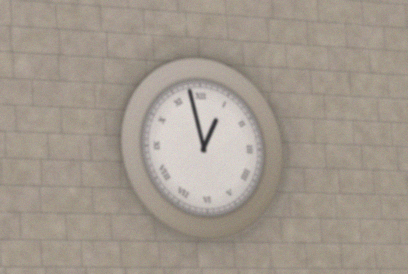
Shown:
12 h 58 min
